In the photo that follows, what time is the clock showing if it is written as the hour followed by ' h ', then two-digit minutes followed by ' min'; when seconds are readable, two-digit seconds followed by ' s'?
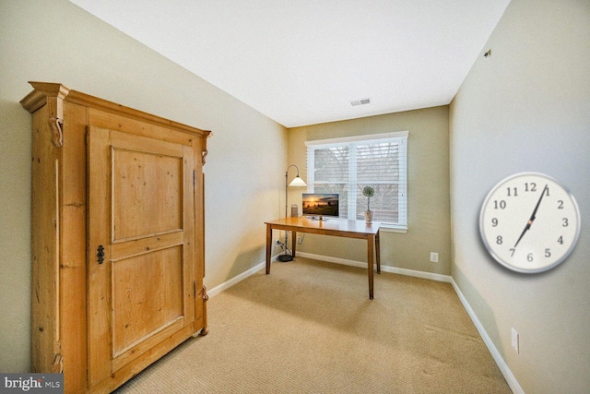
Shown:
7 h 04 min
